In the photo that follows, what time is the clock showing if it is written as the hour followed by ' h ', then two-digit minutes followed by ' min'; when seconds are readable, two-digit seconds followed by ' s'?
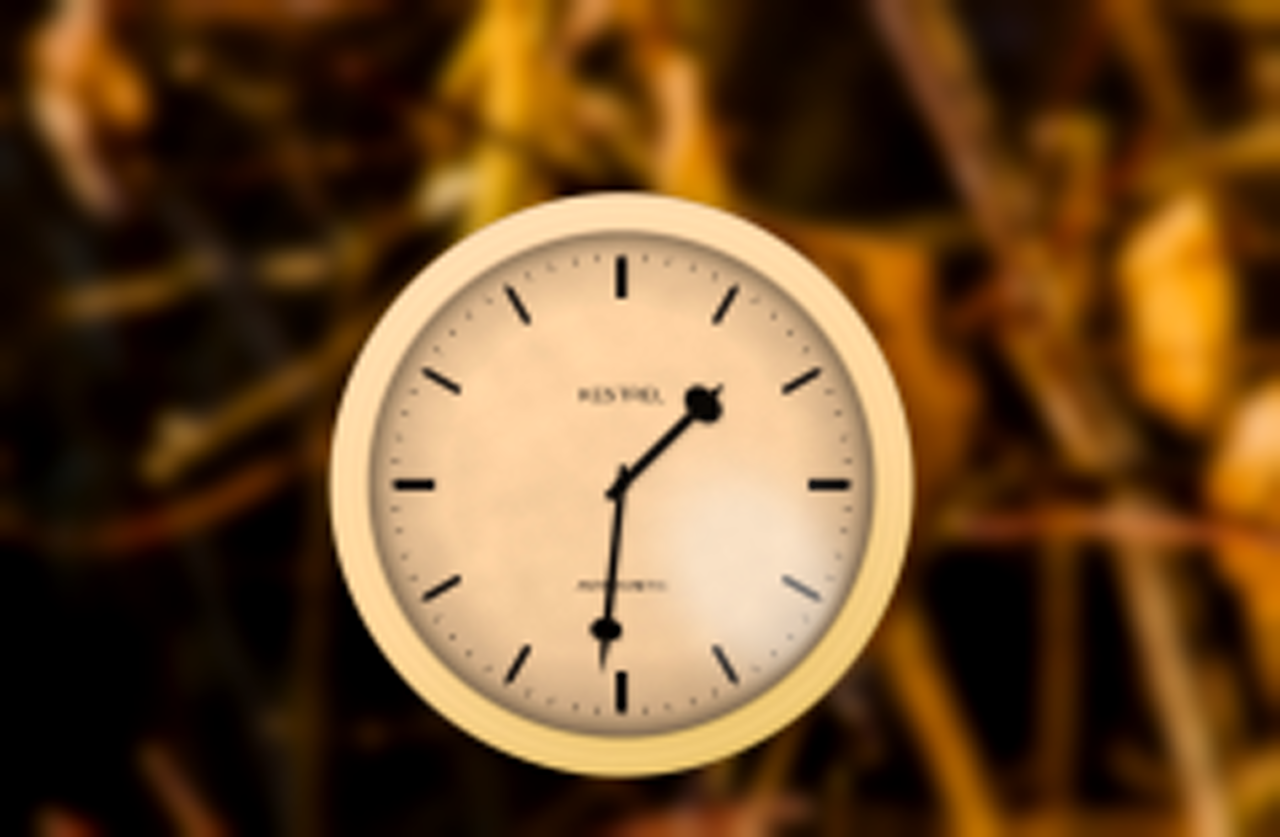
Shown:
1 h 31 min
